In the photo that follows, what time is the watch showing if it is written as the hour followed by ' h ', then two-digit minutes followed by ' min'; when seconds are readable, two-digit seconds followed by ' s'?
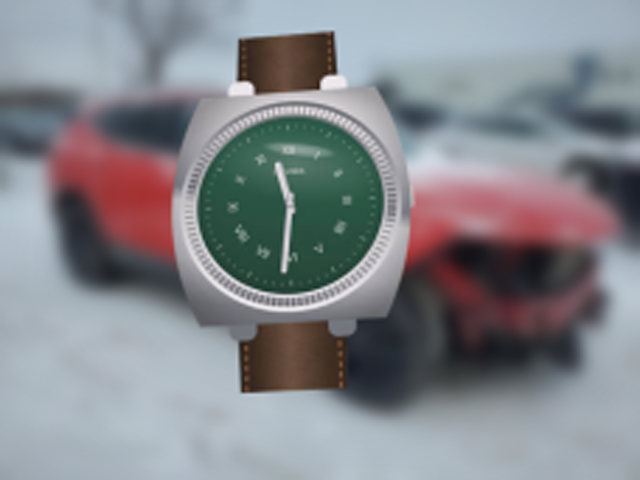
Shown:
11 h 31 min
